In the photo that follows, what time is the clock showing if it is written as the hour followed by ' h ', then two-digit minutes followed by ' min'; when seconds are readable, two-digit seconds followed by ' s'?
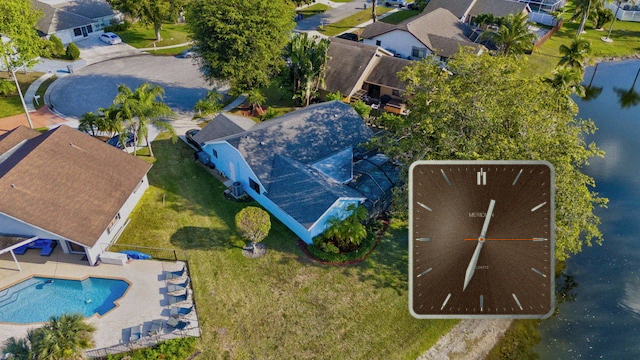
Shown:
12 h 33 min 15 s
